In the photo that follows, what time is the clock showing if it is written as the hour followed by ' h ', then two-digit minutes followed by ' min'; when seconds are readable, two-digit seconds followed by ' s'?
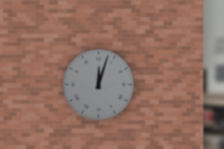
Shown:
12 h 03 min
